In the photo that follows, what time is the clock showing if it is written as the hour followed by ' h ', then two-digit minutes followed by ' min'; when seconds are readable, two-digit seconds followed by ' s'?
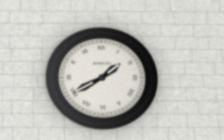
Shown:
1 h 40 min
